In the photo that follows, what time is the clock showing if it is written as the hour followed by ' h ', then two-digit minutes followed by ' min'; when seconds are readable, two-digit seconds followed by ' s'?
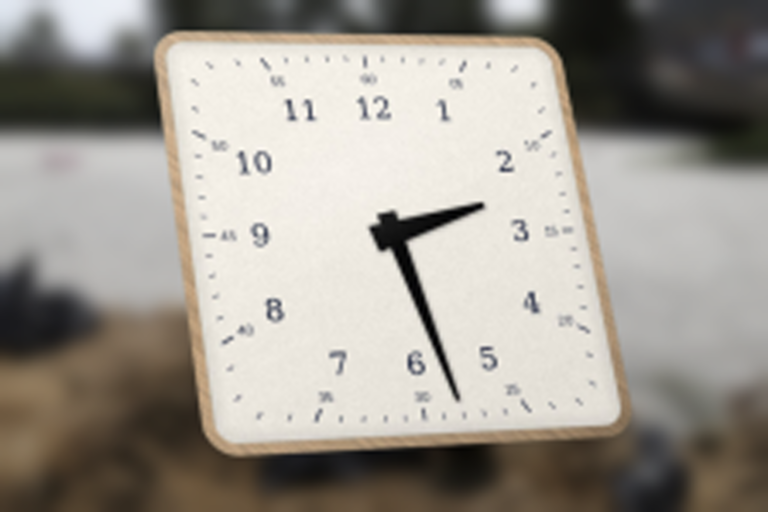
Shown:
2 h 28 min
